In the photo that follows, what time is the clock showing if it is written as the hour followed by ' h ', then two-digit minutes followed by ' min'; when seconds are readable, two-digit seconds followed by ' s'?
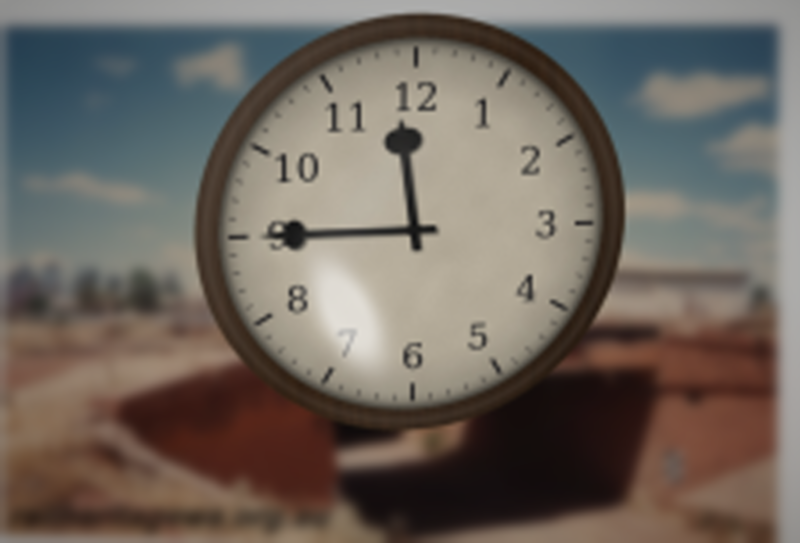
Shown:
11 h 45 min
